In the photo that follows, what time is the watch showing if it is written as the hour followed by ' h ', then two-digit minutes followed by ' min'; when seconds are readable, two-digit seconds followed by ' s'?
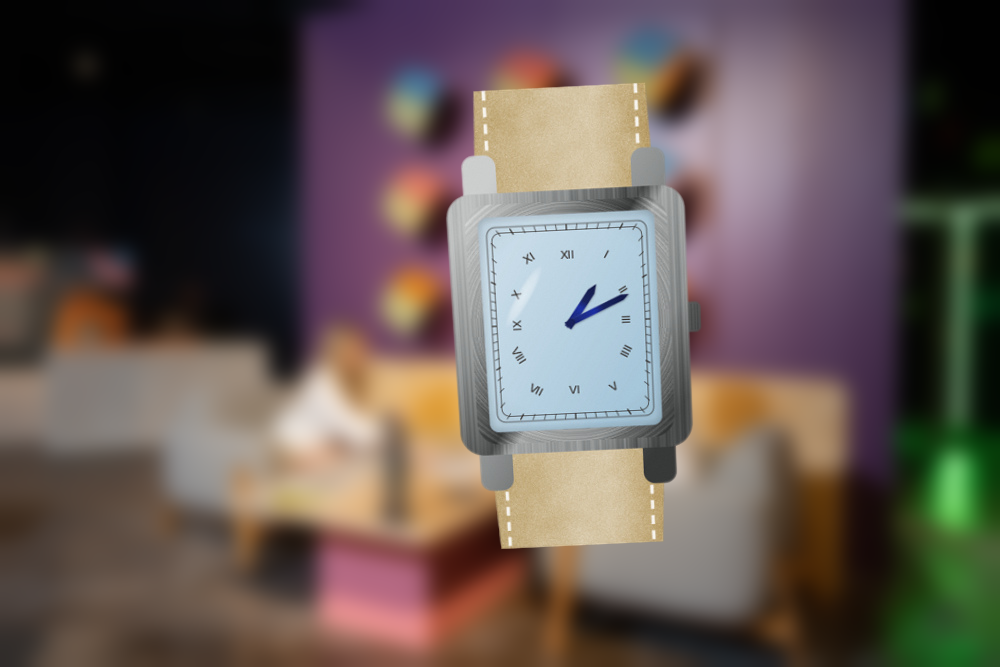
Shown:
1 h 11 min
